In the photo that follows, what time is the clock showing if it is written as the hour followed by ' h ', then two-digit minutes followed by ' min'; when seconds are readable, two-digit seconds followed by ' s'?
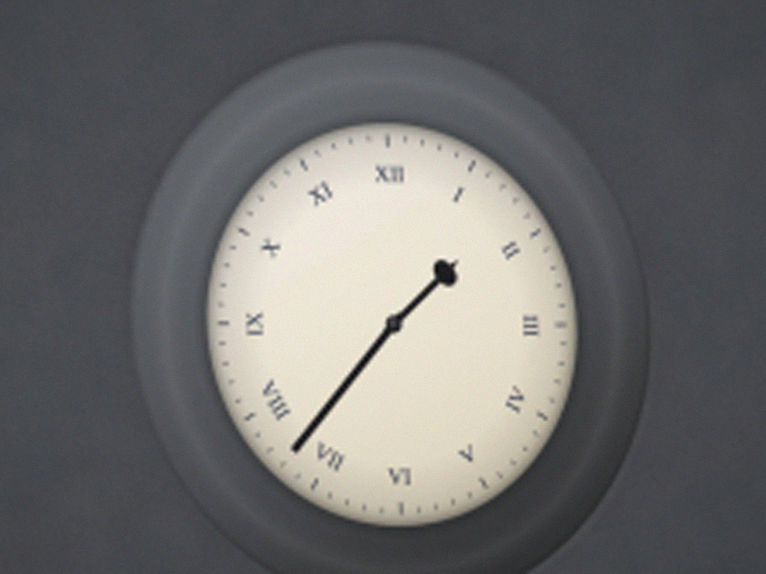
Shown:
1 h 37 min
